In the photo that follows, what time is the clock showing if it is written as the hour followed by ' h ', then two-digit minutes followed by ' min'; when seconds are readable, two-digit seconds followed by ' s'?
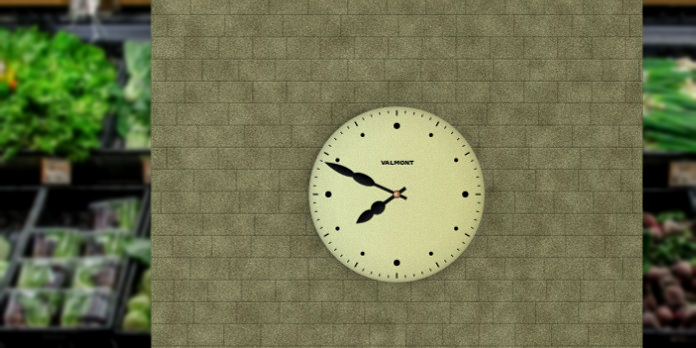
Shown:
7 h 49 min
